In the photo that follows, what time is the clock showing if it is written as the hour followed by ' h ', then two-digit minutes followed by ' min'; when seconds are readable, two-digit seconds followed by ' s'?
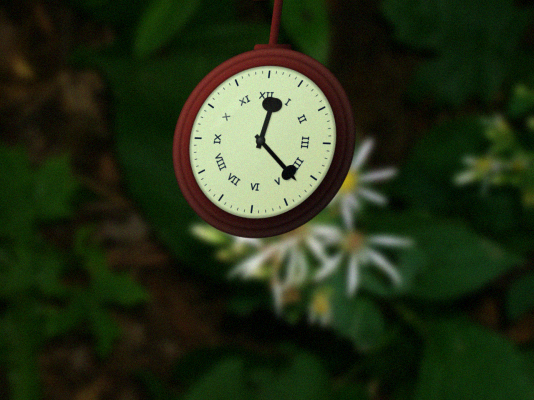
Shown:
12 h 22 min
